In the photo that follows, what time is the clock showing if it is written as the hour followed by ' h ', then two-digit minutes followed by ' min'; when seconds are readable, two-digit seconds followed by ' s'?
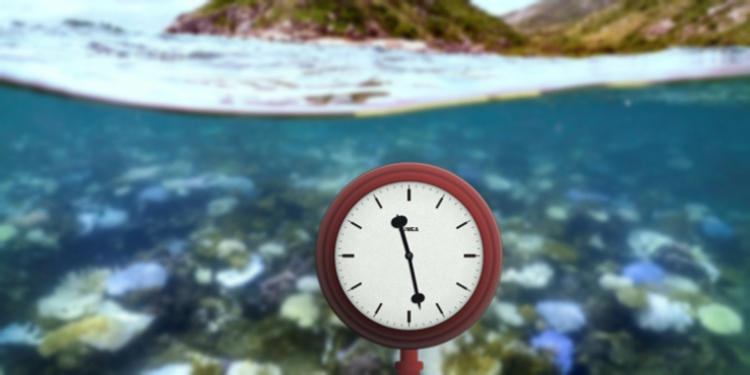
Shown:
11 h 28 min
